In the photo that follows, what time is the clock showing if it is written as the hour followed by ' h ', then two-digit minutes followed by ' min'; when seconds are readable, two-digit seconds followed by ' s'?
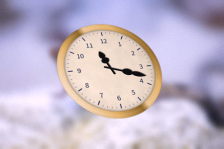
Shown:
11 h 18 min
